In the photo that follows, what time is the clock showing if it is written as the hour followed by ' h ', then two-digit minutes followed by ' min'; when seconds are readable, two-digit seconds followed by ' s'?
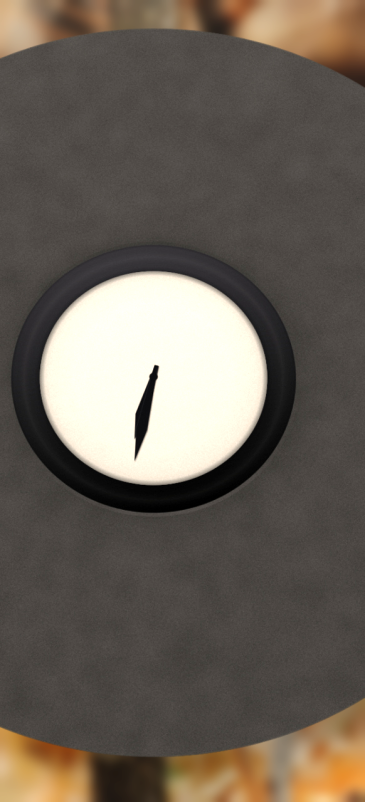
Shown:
6 h 32 min
